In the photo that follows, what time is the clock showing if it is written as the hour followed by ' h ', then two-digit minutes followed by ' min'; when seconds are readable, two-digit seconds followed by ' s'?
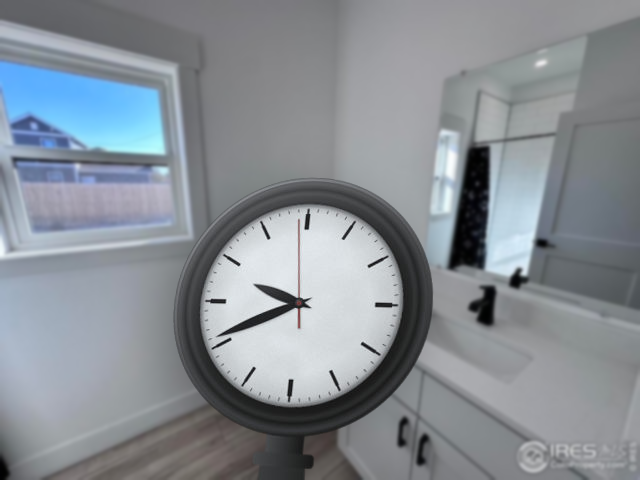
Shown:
9 h 40 min 59 s
